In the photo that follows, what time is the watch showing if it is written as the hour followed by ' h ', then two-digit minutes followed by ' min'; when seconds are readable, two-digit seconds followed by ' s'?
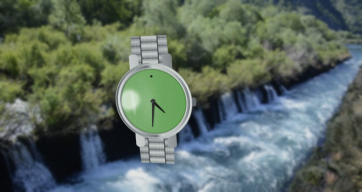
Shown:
4 h 31 min
